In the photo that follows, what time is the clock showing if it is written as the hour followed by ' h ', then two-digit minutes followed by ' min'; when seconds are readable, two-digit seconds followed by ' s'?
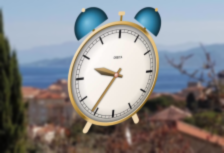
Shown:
9 h 36 min
